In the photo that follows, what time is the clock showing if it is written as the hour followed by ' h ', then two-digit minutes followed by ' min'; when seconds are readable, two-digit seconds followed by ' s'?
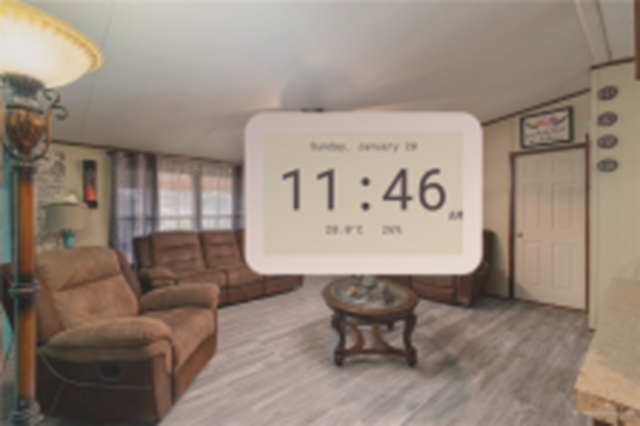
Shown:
11 h 46 min
